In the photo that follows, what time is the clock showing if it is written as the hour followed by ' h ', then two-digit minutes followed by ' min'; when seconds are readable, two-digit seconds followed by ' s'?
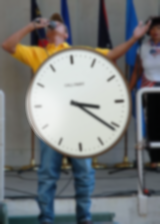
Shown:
3 h 21 min
